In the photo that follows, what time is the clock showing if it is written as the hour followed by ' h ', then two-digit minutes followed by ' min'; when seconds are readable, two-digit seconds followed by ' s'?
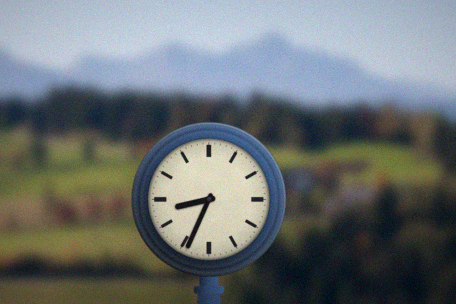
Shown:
8 h 34 min
